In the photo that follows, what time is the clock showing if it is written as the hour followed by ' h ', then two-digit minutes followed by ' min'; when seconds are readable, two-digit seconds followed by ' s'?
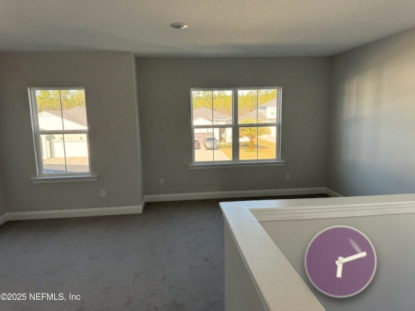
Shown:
6 h 12 min
